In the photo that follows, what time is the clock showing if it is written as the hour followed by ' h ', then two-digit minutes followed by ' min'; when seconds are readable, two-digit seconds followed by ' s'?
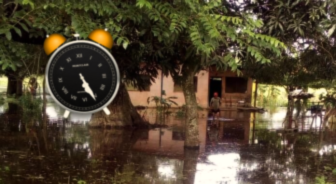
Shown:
5 h 26 min
